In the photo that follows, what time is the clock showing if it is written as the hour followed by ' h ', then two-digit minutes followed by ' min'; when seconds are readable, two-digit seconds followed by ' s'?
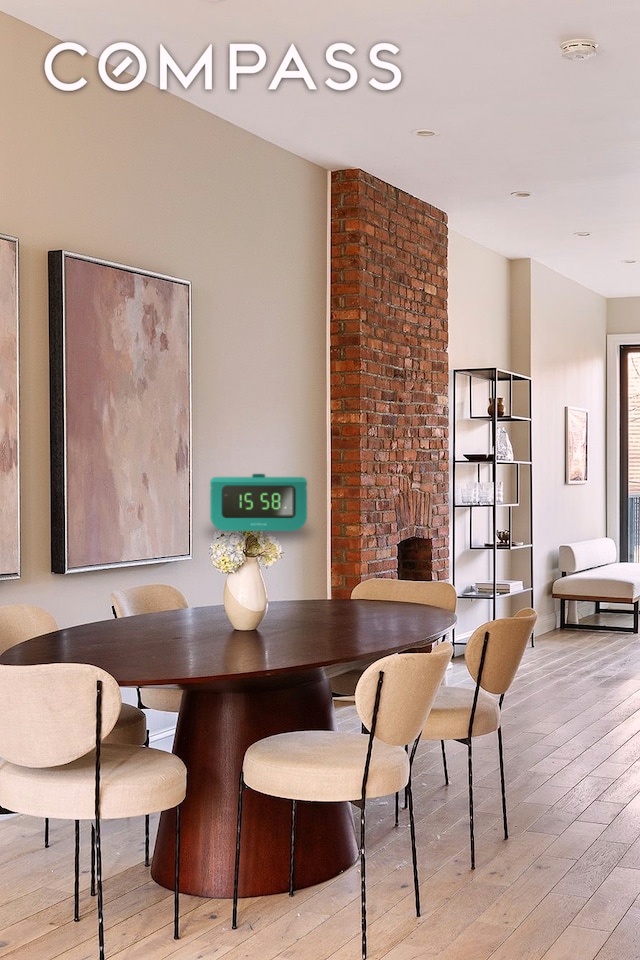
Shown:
15 h 58 min
